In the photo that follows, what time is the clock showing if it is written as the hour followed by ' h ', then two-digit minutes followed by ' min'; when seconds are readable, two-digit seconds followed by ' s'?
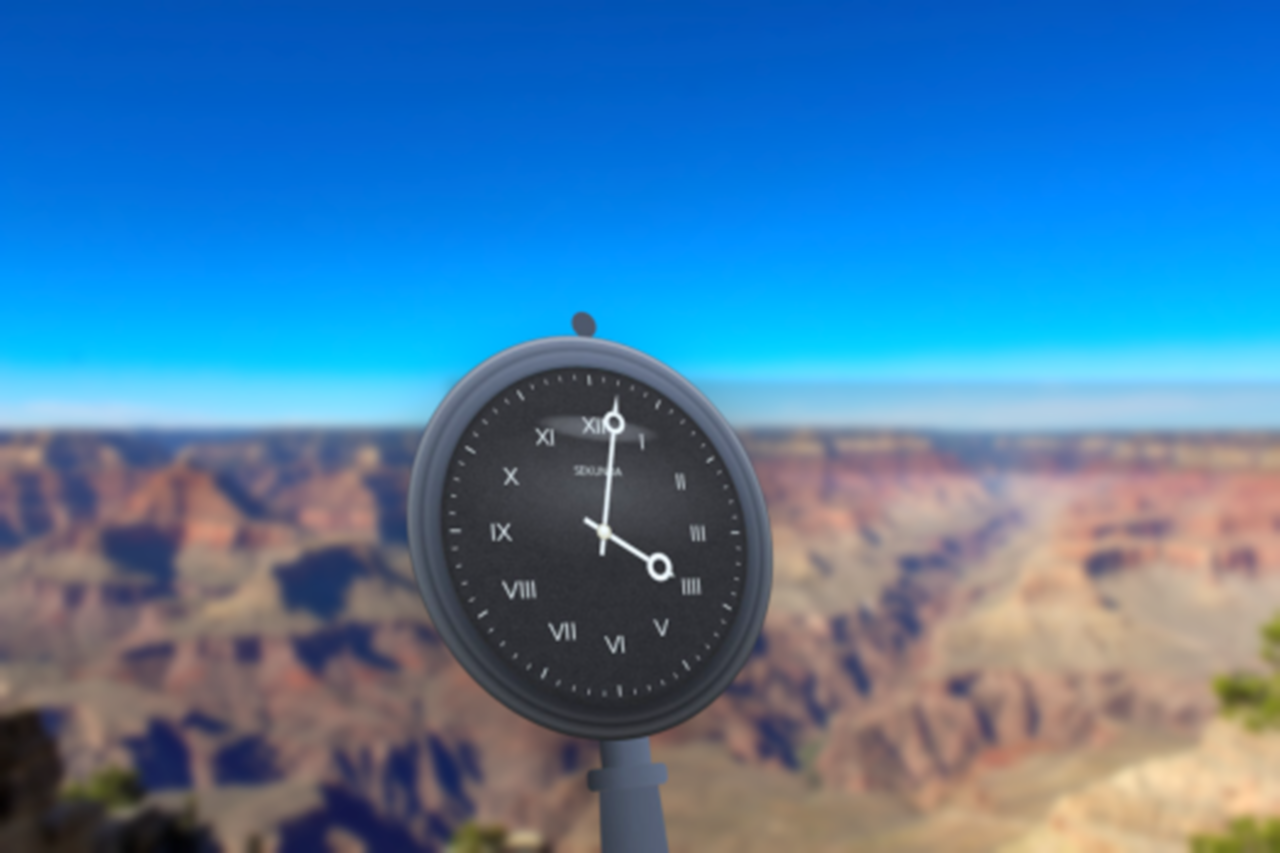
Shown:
4 h 02 min
